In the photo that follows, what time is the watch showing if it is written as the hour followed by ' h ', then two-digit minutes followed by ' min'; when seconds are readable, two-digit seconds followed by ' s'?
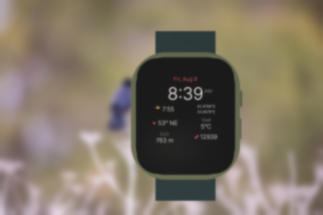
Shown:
8 h 39 min
